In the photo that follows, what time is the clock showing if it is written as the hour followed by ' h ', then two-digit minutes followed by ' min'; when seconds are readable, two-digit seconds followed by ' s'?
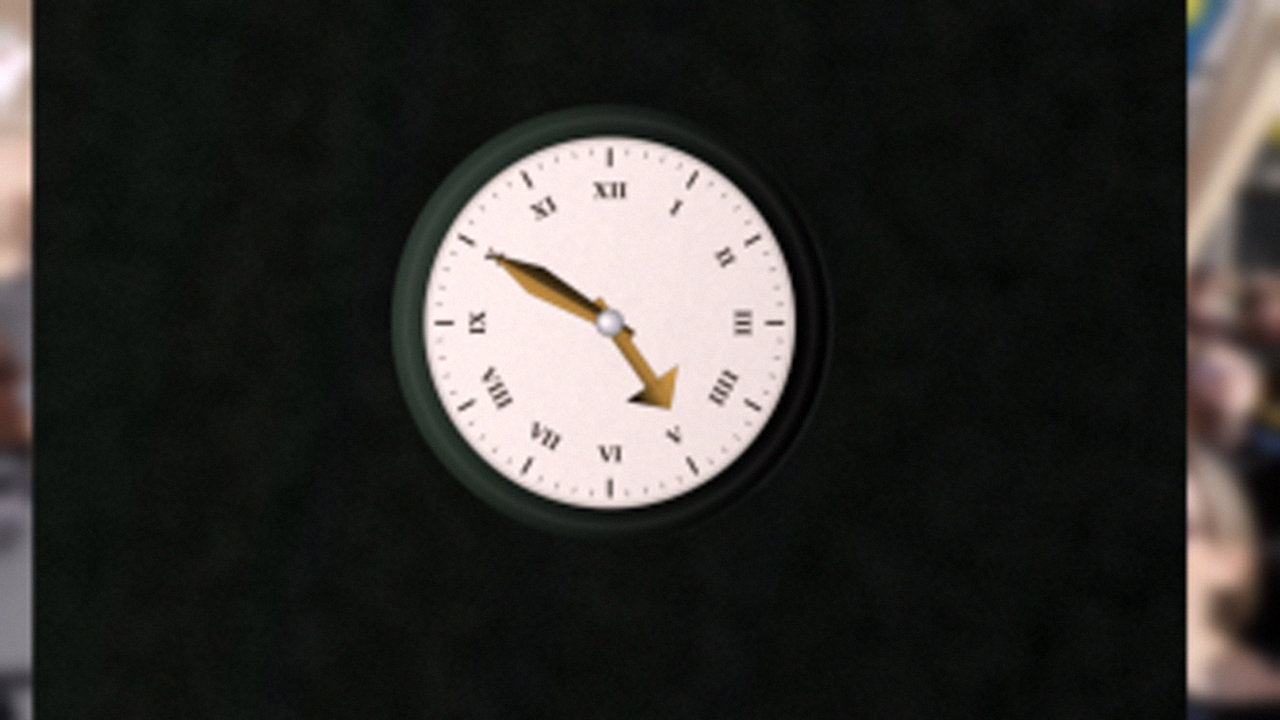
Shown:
4 h 50 min
